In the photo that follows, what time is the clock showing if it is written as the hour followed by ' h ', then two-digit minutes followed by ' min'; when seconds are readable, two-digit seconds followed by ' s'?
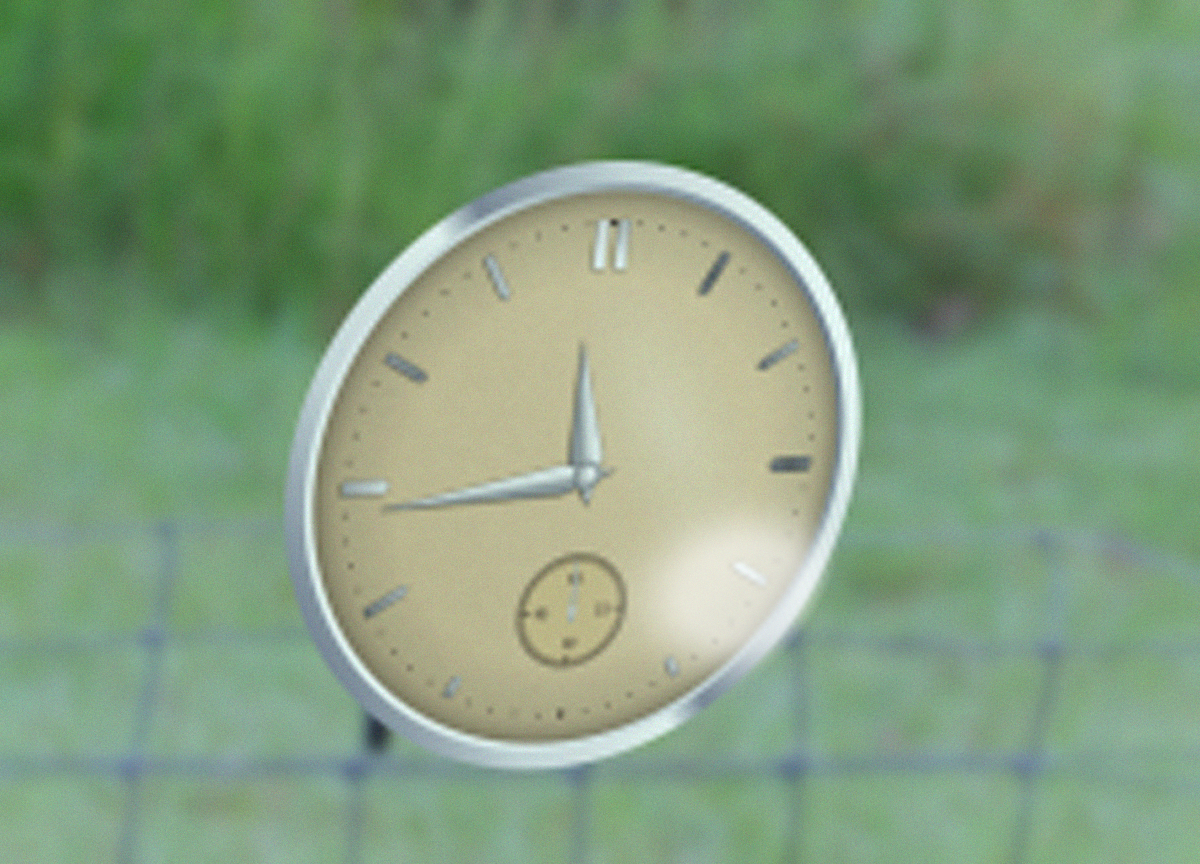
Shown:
11 h 44 min
